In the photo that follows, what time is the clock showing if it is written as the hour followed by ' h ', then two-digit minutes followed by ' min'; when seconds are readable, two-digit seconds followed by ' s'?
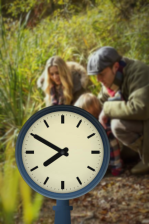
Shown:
7 h 50 min
